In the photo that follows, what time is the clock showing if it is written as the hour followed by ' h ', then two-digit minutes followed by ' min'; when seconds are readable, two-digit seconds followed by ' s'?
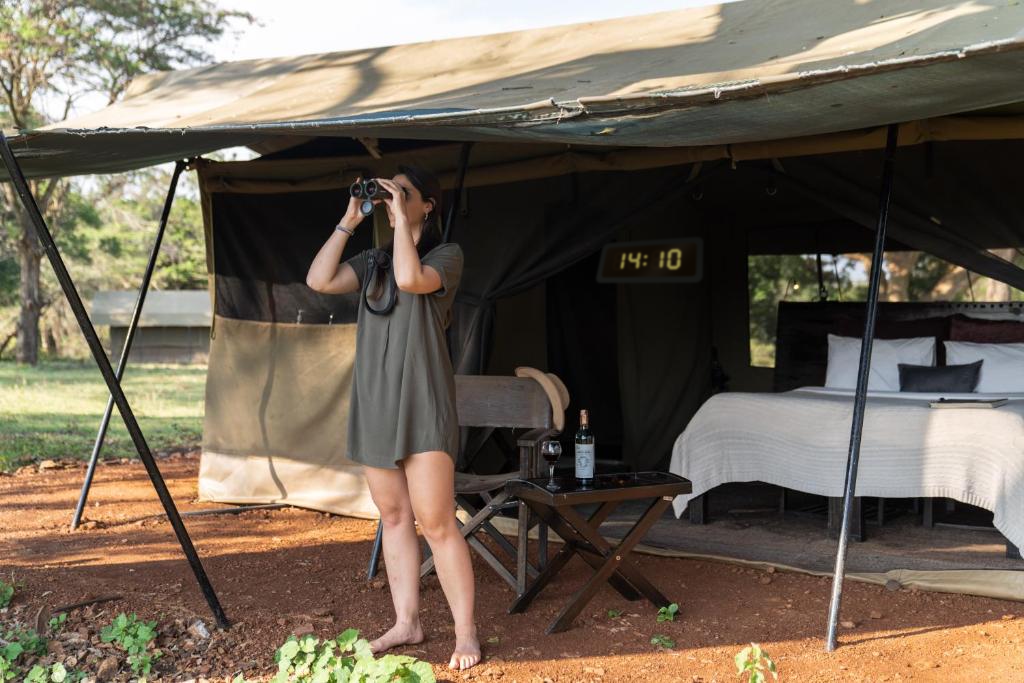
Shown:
14 h 10 min
